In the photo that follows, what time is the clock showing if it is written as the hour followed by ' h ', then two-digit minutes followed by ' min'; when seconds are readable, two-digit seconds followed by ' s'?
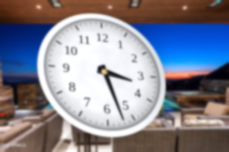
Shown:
3 h 27 min
